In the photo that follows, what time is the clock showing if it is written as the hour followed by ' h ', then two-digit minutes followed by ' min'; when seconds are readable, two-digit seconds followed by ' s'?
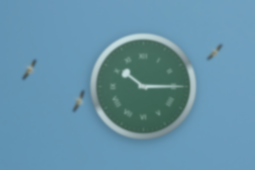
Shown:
10 h 15 min
